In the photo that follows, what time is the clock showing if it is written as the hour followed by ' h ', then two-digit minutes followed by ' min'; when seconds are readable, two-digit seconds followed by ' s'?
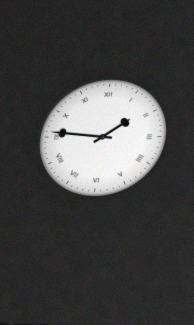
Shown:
1 h 46 min
